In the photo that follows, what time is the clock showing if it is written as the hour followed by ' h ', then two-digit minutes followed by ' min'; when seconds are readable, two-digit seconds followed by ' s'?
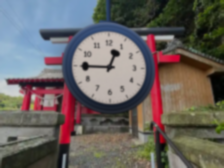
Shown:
12 h 45 min
